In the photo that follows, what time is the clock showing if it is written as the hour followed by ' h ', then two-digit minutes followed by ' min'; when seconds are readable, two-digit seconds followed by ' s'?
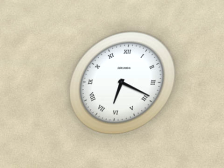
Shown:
6 h 19 min
